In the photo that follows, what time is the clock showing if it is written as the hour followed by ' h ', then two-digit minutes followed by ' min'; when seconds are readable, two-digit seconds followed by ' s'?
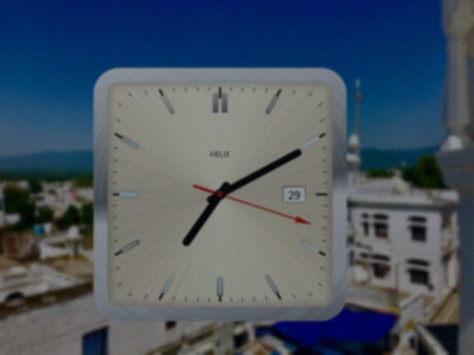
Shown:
7 h 10 min 18 s
